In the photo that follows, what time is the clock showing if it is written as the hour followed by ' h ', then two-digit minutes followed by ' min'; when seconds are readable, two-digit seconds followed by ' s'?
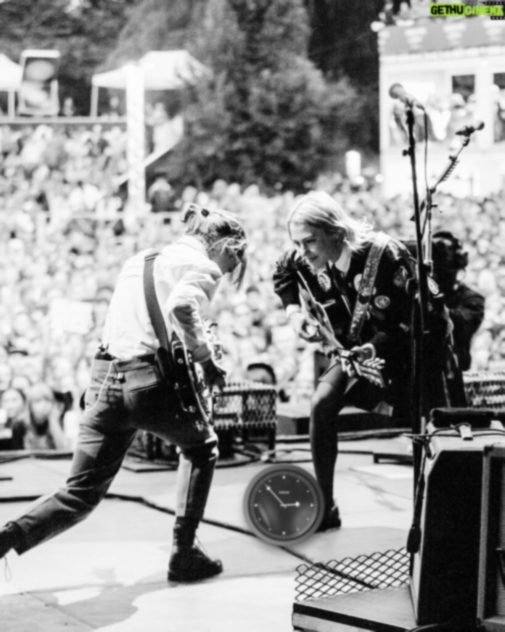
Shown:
2 h 53 min
